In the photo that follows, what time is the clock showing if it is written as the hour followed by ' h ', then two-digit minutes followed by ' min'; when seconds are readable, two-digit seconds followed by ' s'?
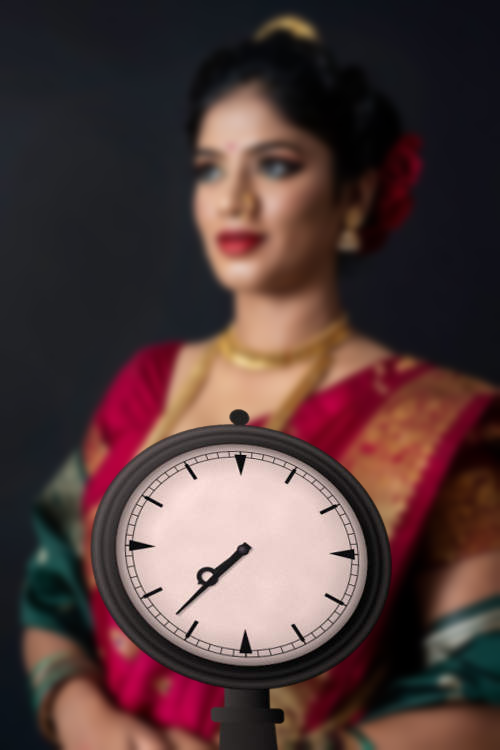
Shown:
7 h 37 min
